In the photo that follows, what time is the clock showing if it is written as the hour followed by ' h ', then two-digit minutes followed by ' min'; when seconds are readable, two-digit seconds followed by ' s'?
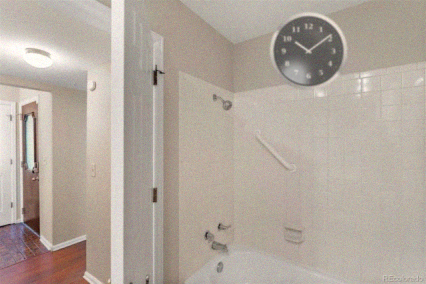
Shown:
10 h 09 min
